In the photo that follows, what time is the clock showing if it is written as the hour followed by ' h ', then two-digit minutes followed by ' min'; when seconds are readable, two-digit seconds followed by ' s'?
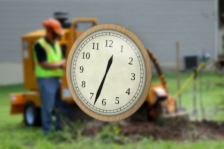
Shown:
12 h 33 min
